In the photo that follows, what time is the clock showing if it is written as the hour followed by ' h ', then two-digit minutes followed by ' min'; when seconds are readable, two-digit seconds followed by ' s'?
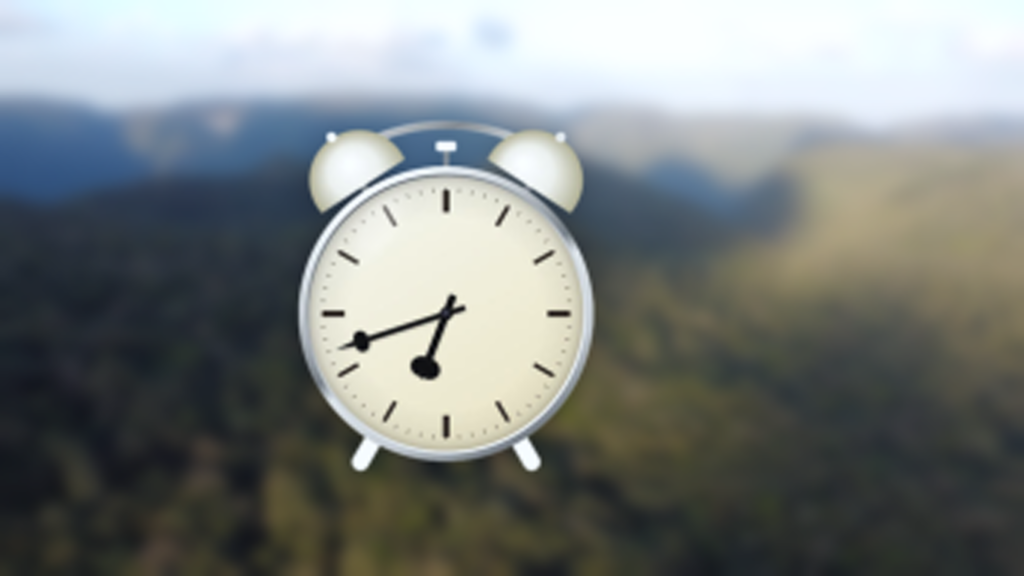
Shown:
6 h 42 min
